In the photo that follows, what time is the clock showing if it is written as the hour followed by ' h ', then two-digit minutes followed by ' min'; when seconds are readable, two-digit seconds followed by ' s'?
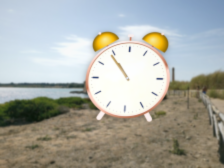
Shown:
10 h 54 min
